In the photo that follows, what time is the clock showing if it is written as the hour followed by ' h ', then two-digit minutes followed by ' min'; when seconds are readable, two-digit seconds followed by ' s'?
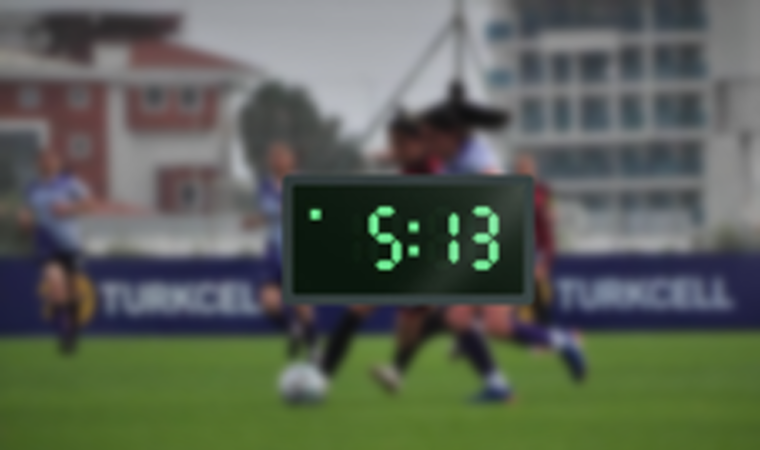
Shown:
5 h 13 min
